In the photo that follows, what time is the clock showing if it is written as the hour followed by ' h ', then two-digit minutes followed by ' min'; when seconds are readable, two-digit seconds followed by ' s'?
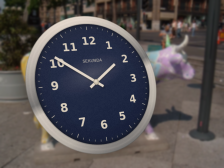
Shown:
1 h 51 min
